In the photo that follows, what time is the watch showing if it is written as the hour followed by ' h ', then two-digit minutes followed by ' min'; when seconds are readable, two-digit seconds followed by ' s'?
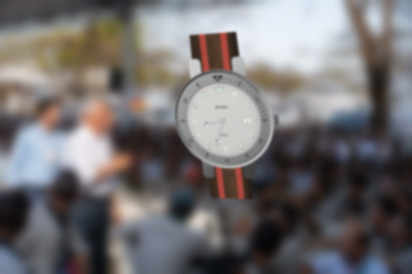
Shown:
8 h 33 min
